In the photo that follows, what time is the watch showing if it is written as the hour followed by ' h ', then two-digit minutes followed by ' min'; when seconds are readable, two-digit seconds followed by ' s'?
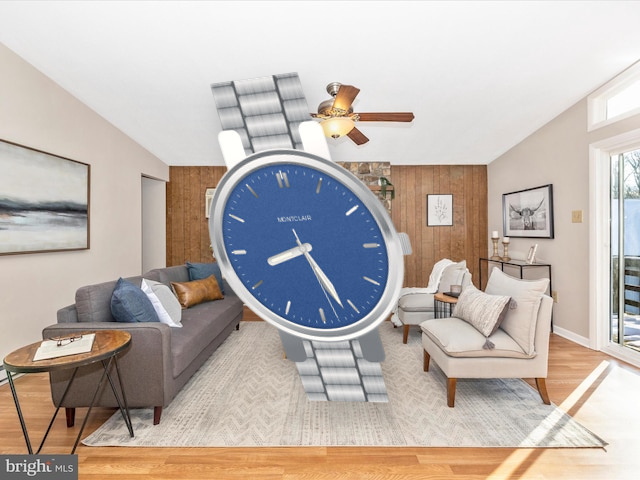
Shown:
8 h 26 min 28 s
